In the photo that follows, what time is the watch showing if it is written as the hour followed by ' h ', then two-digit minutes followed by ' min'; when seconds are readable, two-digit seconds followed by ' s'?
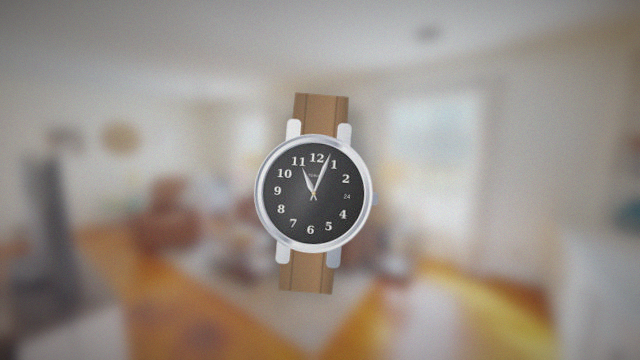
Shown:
11 h 03 min
